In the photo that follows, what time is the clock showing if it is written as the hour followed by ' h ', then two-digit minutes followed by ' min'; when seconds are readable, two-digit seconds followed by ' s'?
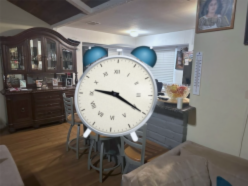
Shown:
9 h 20 min
